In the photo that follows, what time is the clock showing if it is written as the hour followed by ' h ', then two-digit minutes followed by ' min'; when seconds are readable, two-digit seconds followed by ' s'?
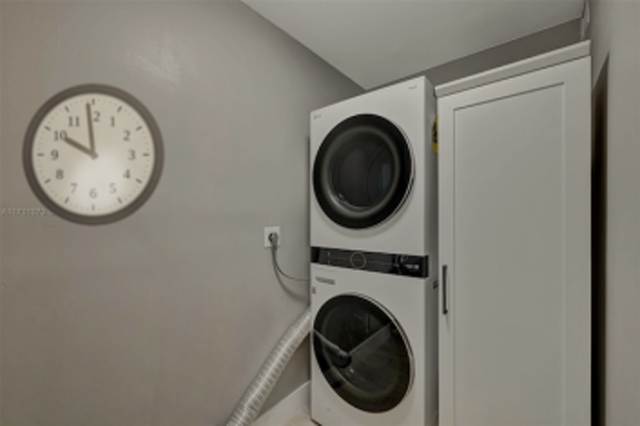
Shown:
9 h 59 min
